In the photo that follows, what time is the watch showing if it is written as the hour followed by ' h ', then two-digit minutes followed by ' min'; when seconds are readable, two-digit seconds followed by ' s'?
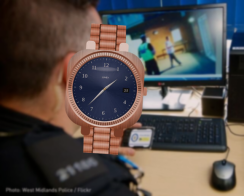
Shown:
1 h 37 min
